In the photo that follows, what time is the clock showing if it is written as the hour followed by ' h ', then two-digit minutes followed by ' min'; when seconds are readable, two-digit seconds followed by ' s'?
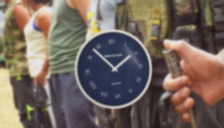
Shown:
1 h 53 min
